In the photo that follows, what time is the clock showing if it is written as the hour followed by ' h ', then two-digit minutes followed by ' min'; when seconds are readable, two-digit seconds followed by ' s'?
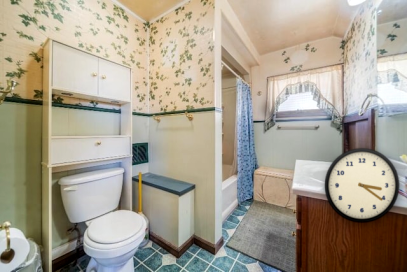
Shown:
3 h 21 min
